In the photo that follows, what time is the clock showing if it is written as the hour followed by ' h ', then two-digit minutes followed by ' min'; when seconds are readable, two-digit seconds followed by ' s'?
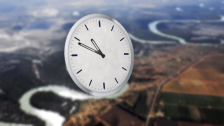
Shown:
10 h 49 min
